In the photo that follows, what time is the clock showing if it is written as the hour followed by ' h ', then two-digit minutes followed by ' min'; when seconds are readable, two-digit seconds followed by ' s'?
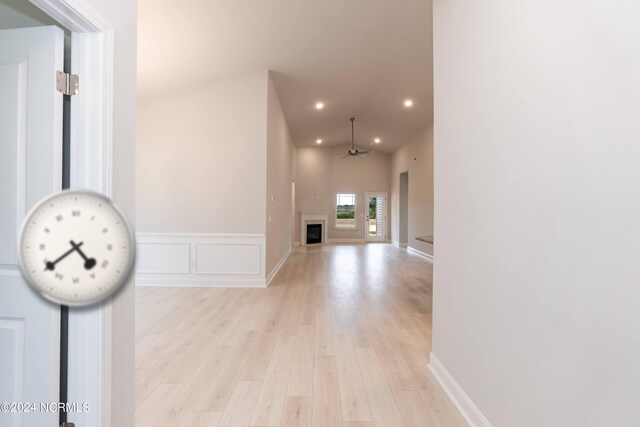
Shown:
4 h 39 min
